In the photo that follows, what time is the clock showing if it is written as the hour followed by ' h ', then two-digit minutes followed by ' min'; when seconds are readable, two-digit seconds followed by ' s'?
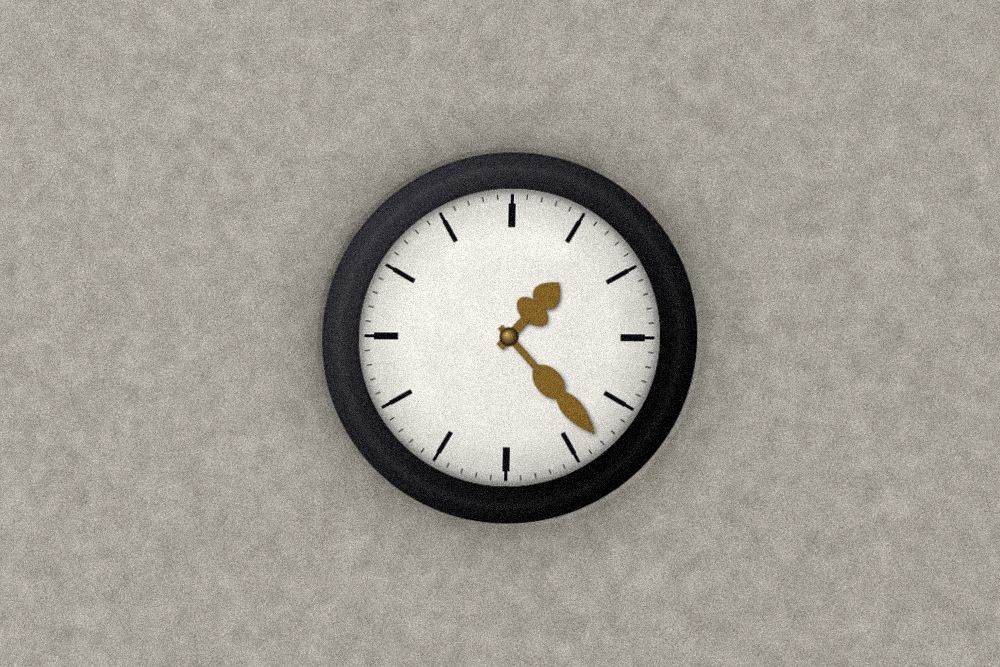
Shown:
1 h 23 min
